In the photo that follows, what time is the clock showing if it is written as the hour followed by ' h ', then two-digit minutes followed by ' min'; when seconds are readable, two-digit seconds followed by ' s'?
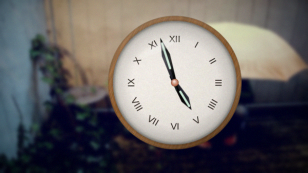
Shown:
4 h 57 min
